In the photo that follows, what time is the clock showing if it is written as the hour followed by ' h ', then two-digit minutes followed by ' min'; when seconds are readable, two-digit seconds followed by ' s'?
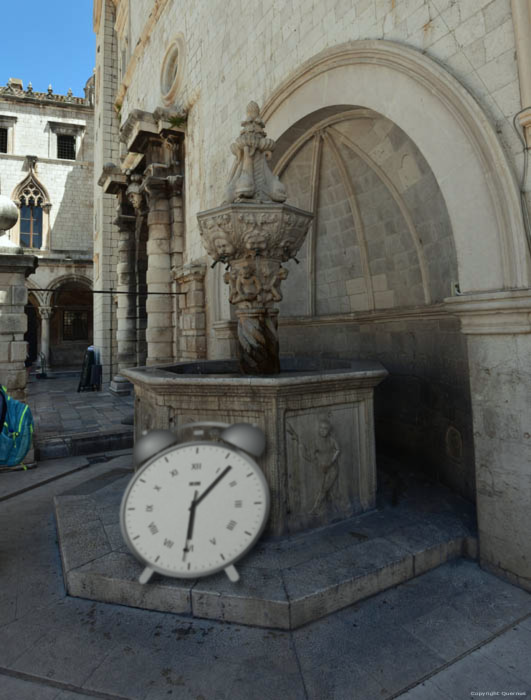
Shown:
6 h 06 min 31 s
